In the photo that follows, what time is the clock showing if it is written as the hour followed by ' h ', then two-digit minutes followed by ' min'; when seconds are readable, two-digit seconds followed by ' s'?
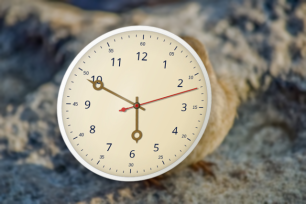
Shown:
5 h 49 min 12 s
